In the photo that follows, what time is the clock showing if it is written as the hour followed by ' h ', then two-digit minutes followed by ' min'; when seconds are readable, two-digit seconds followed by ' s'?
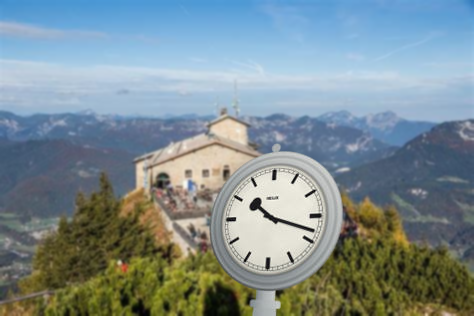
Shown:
10 h 18 min
